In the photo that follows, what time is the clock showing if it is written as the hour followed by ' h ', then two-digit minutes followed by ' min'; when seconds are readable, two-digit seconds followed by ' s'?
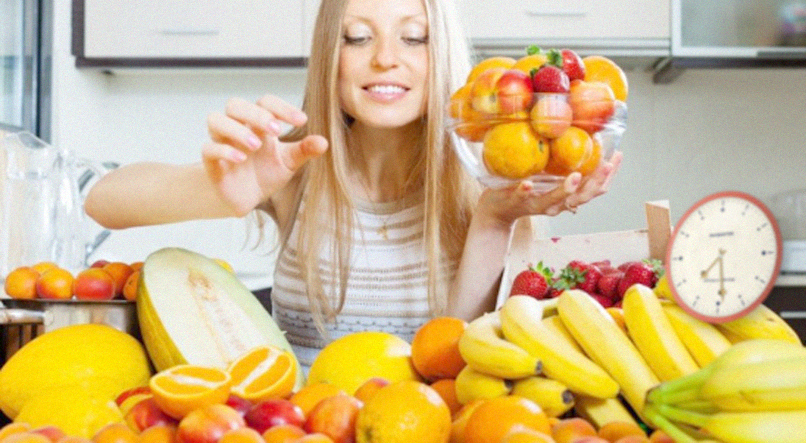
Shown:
7 h 29 min
